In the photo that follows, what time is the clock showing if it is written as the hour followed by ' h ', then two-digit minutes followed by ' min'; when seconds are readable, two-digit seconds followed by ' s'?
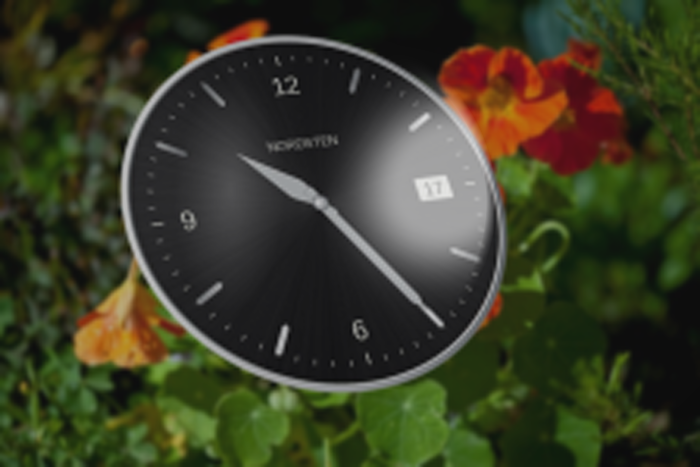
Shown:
10 h 25 min
